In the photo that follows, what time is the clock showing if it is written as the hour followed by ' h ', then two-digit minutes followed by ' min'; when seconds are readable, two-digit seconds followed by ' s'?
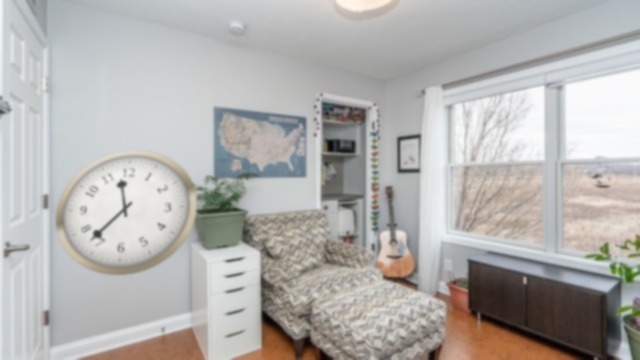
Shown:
11 h 37 min
